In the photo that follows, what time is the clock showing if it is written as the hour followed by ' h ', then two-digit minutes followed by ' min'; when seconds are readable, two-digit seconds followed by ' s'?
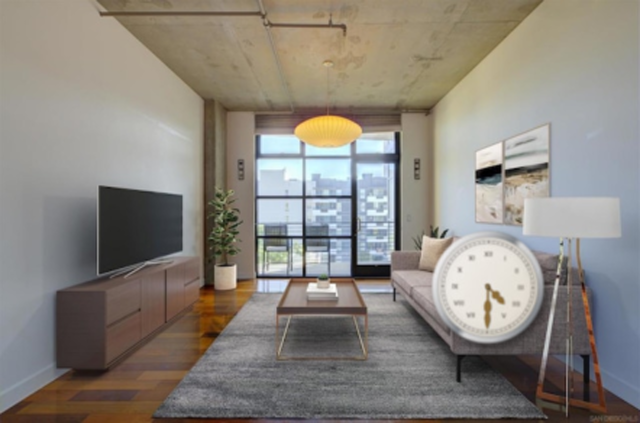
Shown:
4 h 30 min
